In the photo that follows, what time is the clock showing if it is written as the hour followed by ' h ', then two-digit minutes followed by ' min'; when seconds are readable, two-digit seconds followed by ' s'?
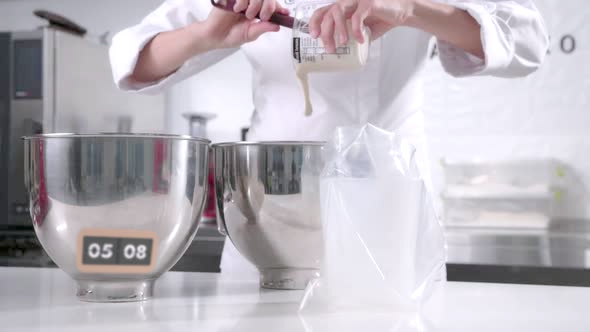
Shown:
5 h 08 min
